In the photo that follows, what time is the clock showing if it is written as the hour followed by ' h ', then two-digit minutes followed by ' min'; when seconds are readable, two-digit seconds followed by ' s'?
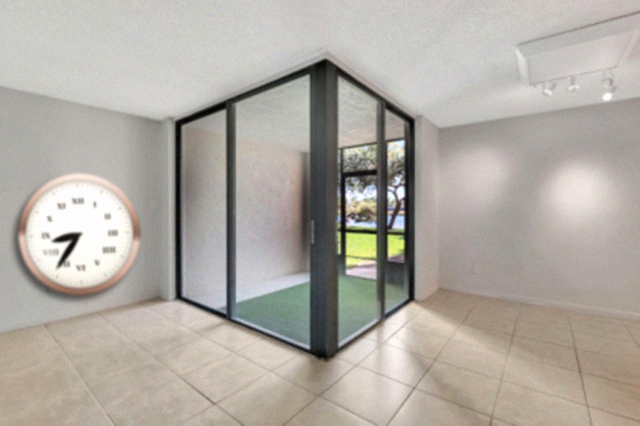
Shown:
8 h 36 min
